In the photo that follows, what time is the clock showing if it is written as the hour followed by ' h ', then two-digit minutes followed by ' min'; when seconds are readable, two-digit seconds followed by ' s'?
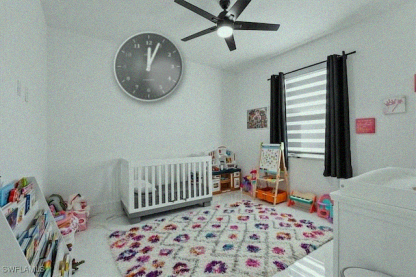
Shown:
12 h 04 min
